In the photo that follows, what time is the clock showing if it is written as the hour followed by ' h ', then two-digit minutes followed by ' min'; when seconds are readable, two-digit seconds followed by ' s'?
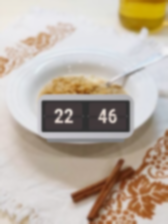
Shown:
22 h 46 min
